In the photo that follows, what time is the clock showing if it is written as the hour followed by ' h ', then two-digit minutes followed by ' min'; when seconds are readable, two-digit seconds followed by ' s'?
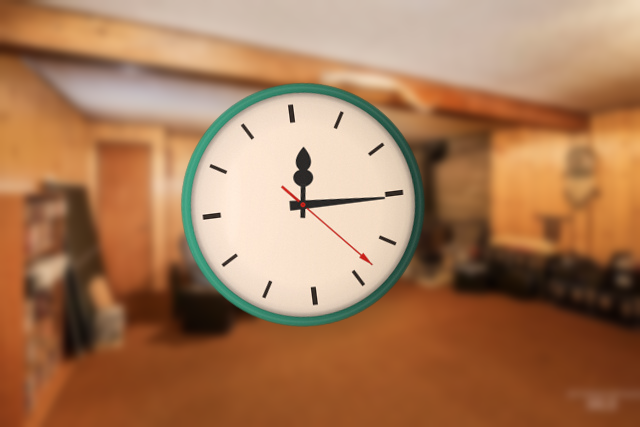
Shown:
12 h 15 min 23 s
